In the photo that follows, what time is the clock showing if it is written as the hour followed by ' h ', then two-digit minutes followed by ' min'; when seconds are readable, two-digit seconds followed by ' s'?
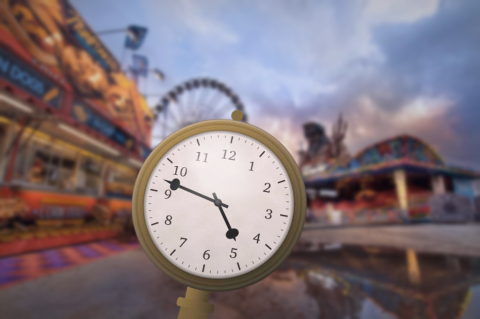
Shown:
4 h 47 min
